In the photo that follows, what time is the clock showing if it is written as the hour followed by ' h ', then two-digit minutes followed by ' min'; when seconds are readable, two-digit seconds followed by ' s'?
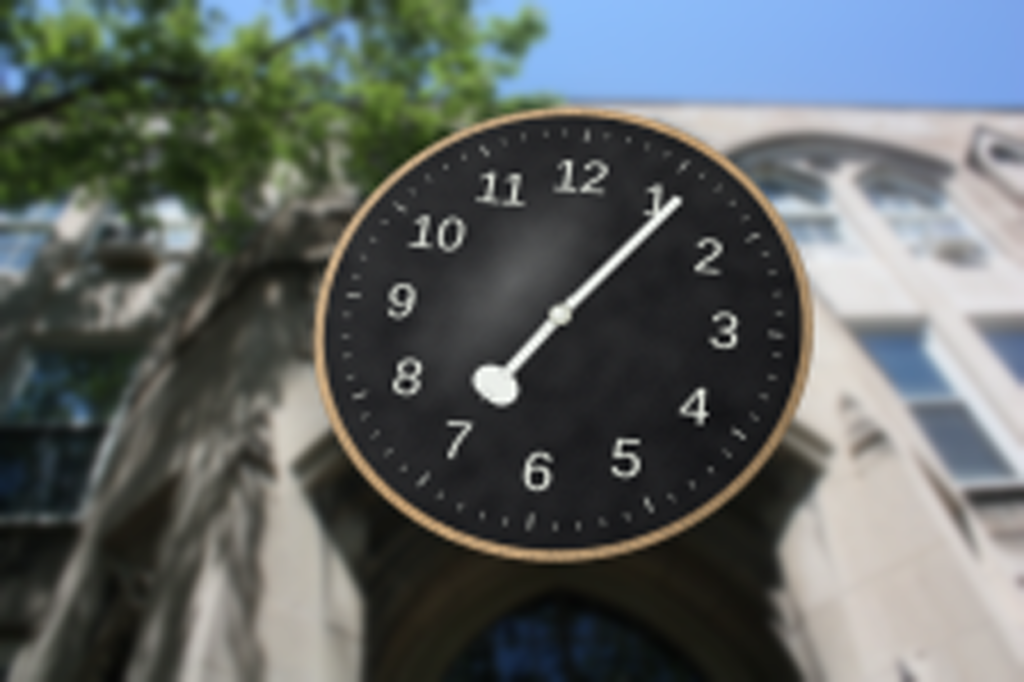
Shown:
7 h 06 min
